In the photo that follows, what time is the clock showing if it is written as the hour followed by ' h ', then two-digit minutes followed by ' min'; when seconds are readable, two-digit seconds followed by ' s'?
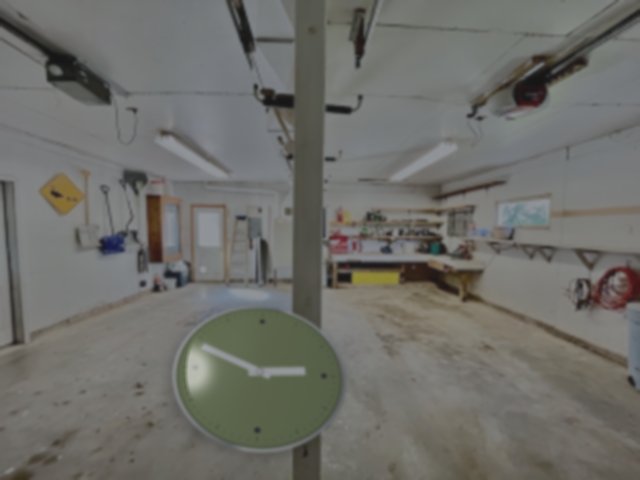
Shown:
2 h 49 min
